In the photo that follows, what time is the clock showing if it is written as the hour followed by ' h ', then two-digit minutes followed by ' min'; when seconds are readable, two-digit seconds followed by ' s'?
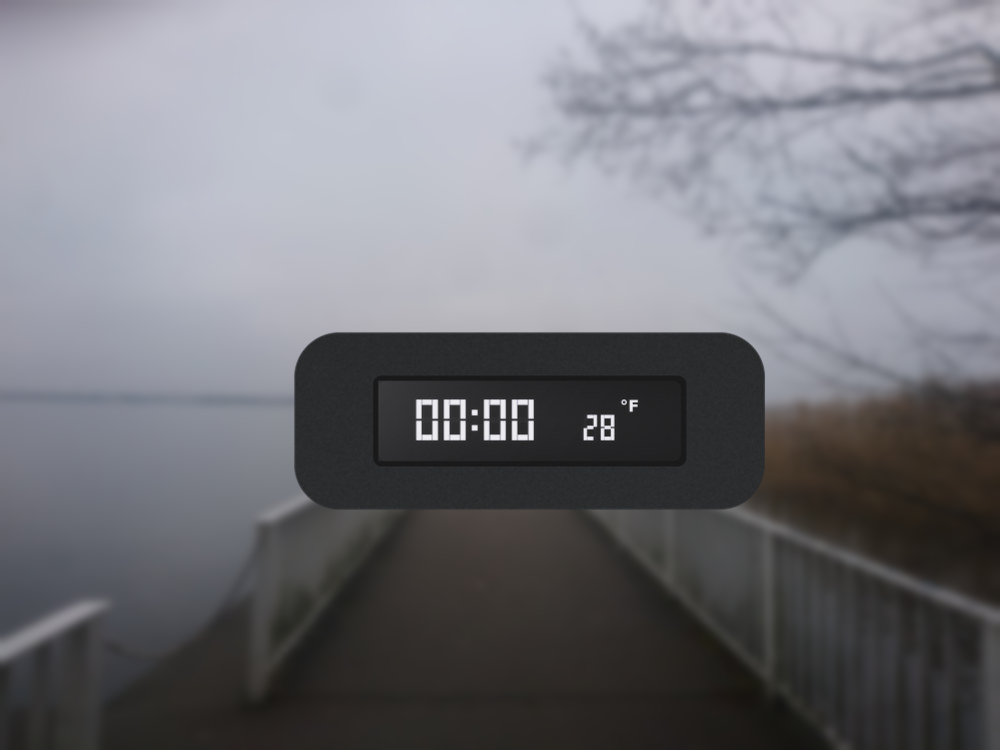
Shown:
0 h 00 min
